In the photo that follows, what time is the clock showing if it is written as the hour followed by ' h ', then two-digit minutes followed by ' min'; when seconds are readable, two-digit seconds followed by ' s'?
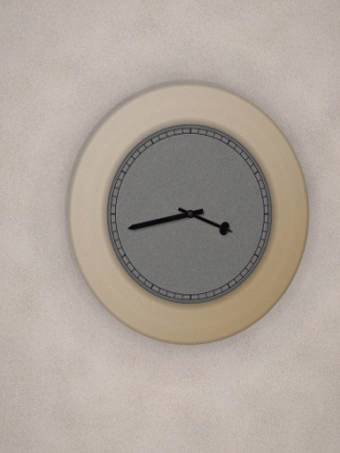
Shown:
3 h 43 min
